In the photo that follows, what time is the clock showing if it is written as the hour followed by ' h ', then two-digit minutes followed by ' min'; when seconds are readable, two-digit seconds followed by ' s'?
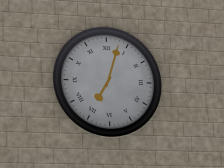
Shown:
7 h 03 min
